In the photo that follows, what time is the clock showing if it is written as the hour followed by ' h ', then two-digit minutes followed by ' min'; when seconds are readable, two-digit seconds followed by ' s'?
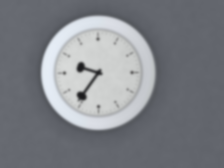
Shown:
9 h 36 min
